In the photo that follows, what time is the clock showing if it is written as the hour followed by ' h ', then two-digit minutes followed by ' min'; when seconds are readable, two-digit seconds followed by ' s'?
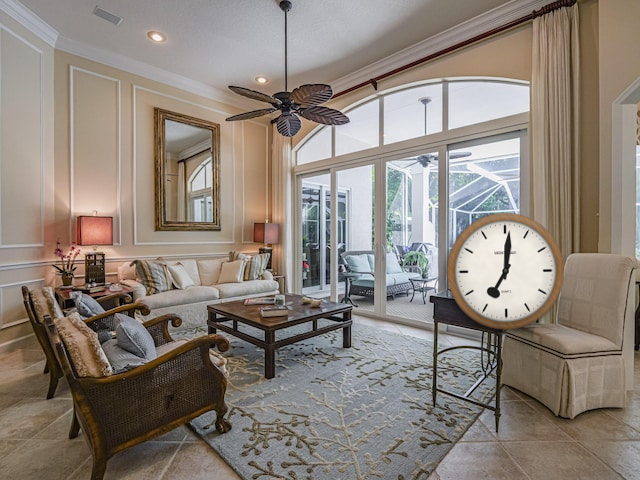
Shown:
7 h 01 min
